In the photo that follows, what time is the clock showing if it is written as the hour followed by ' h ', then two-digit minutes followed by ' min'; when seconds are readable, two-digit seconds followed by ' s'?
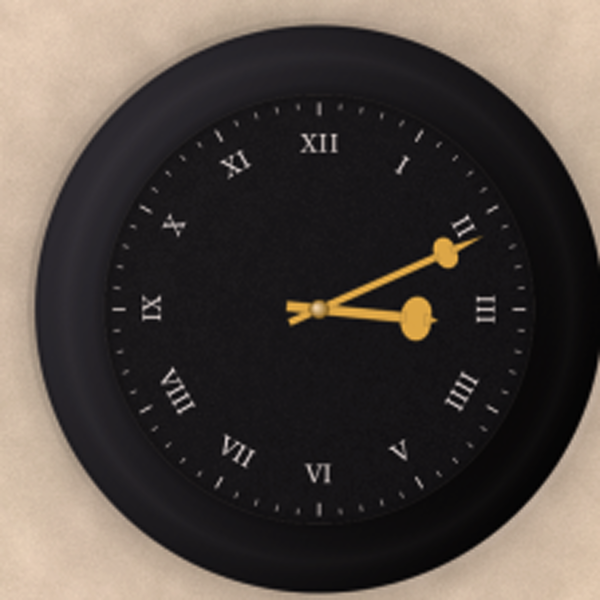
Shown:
3 h 11 min
